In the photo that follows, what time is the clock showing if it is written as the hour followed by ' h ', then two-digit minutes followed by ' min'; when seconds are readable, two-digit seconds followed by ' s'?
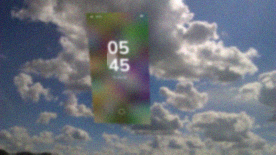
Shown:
5 h 45 min
